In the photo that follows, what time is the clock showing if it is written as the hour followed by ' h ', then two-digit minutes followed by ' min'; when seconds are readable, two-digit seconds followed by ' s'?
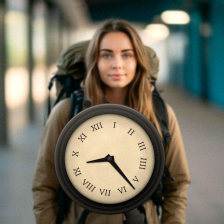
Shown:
9 h 27 min
